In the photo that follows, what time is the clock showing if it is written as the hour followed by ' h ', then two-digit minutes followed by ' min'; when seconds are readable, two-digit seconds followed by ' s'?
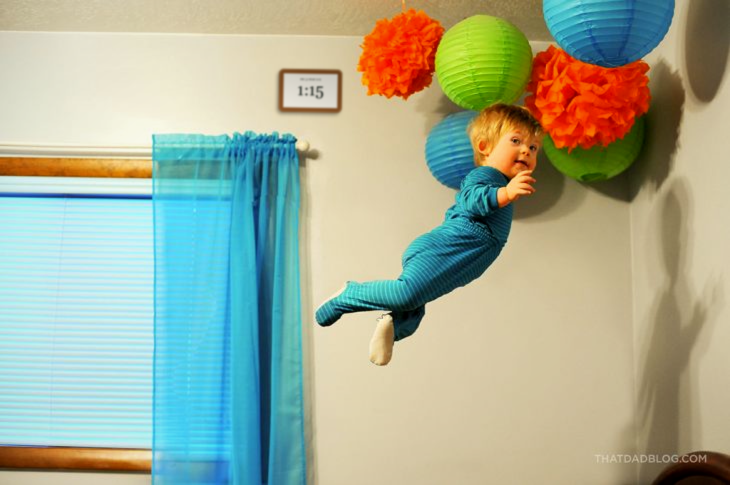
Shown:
1 h 15 min
